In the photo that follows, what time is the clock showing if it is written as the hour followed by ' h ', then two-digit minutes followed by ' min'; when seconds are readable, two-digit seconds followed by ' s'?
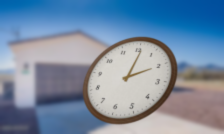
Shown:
2 h 01 min
